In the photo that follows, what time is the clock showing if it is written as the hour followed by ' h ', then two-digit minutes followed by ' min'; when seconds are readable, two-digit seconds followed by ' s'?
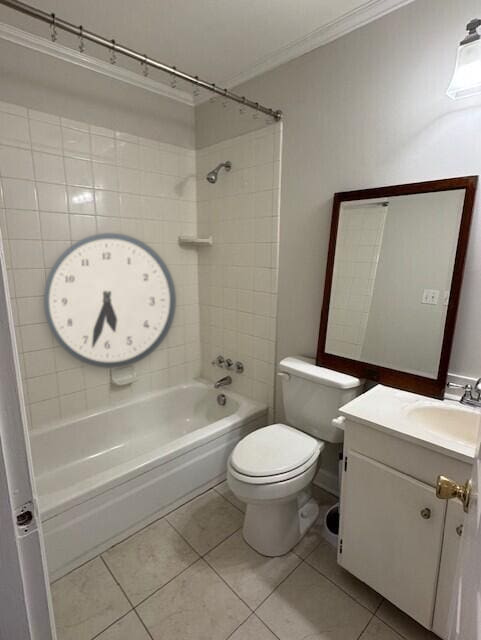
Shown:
5 h 33 min
